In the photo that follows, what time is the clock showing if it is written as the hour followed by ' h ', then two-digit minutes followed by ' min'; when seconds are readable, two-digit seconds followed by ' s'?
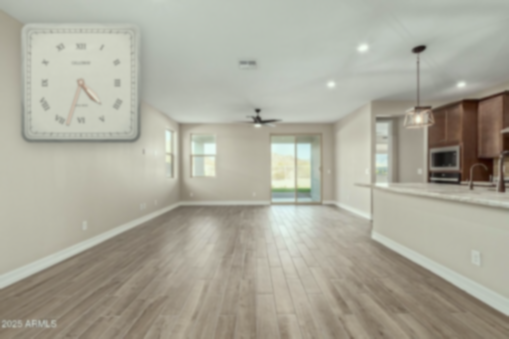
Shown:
4 h 33 min
